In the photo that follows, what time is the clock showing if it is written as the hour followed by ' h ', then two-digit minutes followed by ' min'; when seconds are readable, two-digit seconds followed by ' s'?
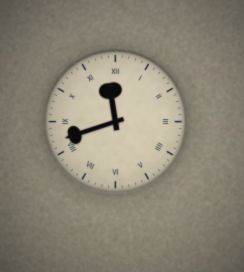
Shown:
11 h 42 min
